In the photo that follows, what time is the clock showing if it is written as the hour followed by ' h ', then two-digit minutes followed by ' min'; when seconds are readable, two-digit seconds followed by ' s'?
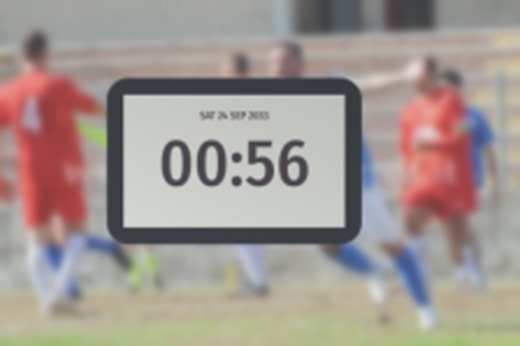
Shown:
0 h 56 min
